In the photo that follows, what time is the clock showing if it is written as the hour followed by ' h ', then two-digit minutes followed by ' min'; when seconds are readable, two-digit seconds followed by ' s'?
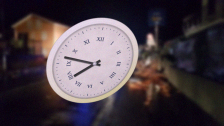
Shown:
7 h 47 min
